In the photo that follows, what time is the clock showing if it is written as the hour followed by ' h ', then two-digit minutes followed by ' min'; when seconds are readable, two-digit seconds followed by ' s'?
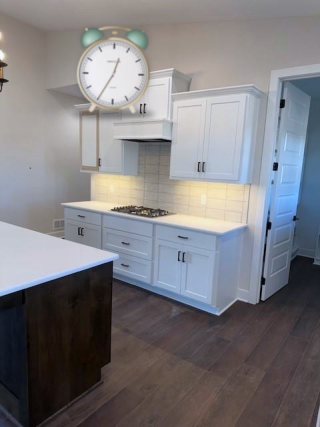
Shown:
12 h 35 min
